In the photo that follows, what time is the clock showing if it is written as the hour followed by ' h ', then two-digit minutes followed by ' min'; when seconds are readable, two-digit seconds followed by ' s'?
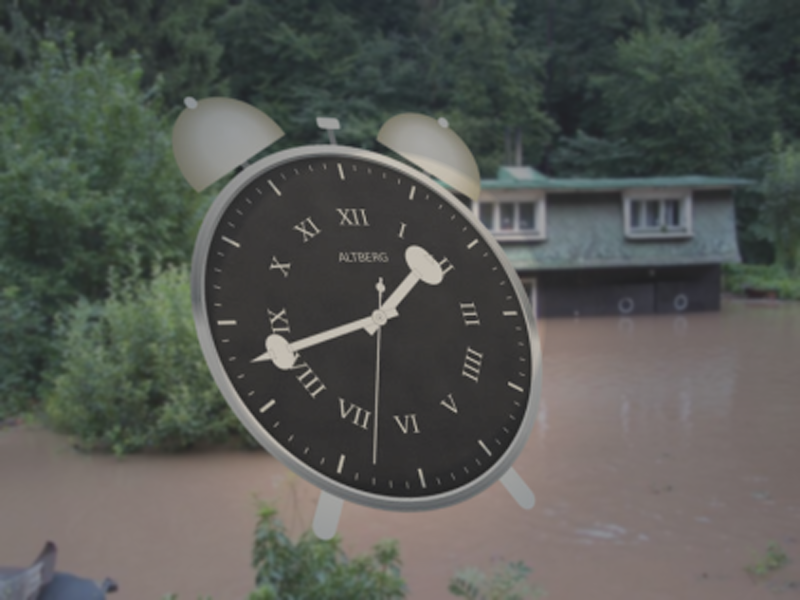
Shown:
1 h 42 min 33 s
